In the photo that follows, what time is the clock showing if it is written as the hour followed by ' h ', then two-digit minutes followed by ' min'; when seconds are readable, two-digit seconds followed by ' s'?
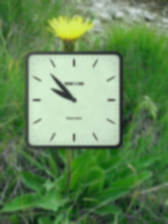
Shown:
9 h 53 min
